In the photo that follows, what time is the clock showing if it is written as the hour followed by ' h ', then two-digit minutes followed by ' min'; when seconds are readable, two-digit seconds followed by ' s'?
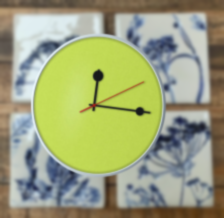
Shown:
12 h 16 min 11 s
